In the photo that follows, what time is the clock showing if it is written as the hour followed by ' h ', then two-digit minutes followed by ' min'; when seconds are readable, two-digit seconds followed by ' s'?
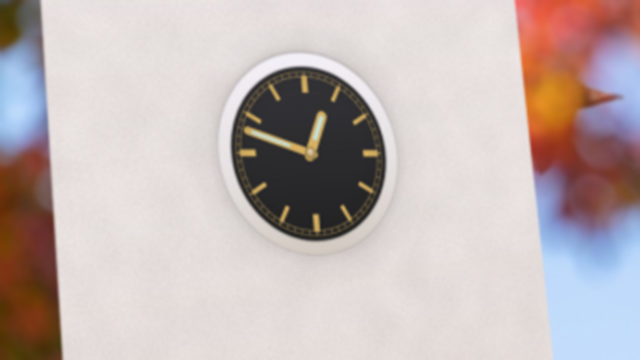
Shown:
12 h 48 min
